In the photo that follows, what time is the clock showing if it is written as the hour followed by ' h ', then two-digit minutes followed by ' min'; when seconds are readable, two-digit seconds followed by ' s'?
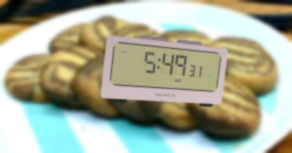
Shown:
5 h 49 min 31 s
